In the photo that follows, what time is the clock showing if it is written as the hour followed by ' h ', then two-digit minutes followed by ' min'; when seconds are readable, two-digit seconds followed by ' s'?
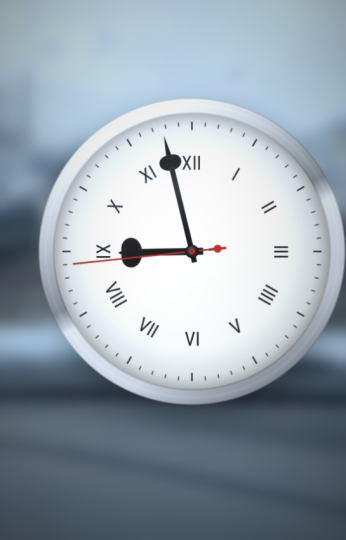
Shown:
8 h 57 min 44 s
